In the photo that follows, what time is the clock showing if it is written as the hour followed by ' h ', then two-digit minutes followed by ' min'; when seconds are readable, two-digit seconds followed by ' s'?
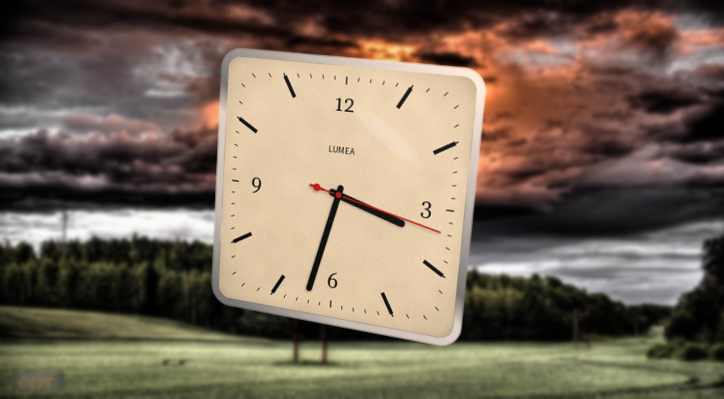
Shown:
3 h 32 min 17 s
